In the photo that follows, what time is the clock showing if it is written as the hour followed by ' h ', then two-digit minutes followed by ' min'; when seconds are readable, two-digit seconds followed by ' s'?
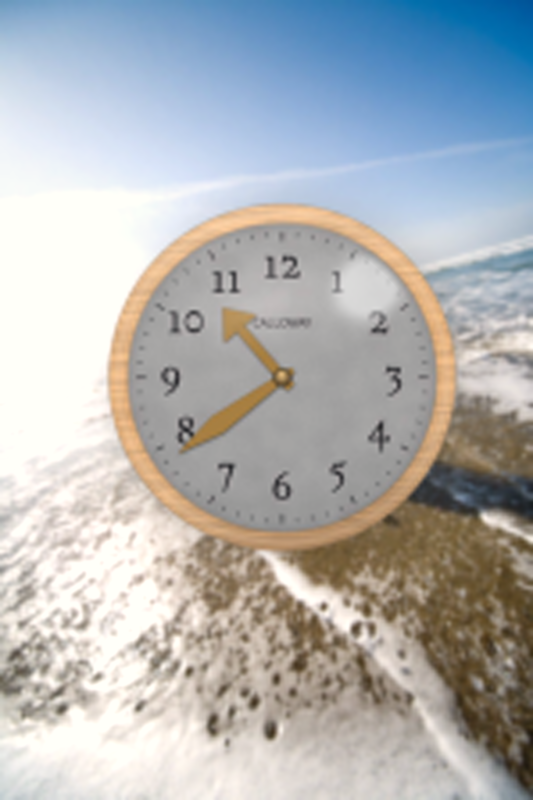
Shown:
10 h 39 min
